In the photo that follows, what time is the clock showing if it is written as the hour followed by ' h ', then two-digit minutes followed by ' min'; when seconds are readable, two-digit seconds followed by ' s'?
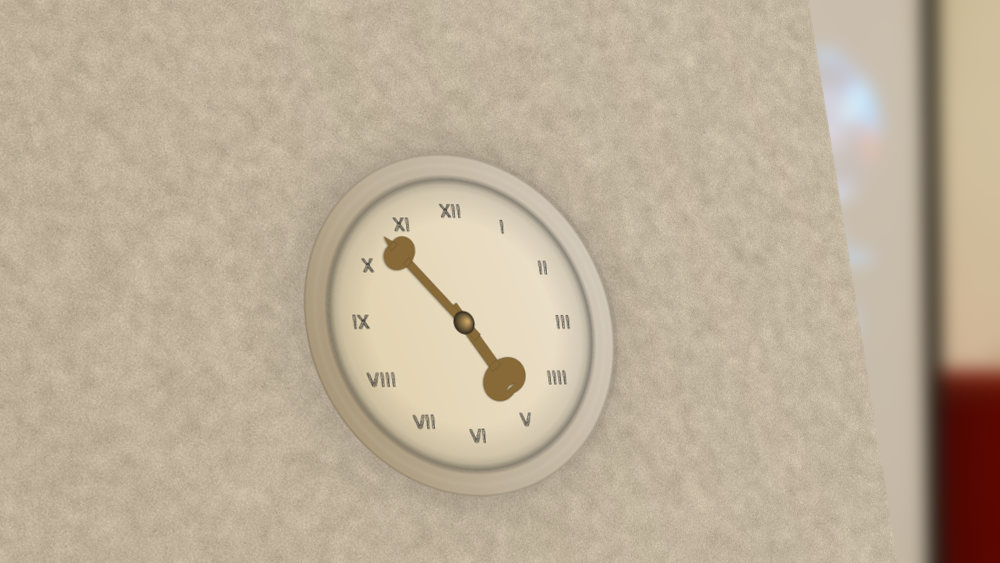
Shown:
4 h 53 min
